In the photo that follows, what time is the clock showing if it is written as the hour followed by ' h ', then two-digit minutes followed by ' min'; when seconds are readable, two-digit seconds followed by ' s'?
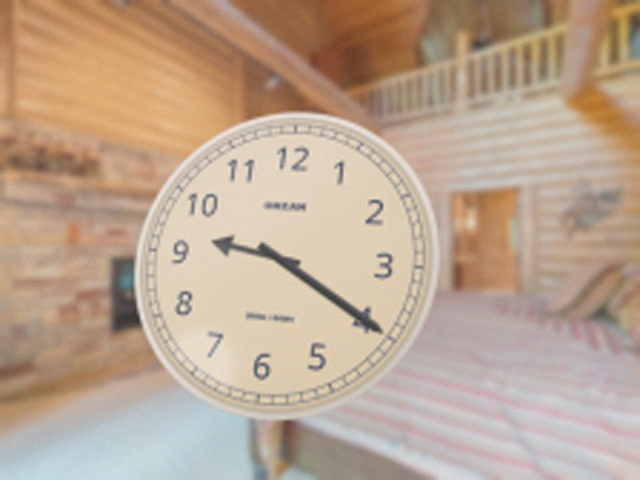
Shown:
9 h 20 min
